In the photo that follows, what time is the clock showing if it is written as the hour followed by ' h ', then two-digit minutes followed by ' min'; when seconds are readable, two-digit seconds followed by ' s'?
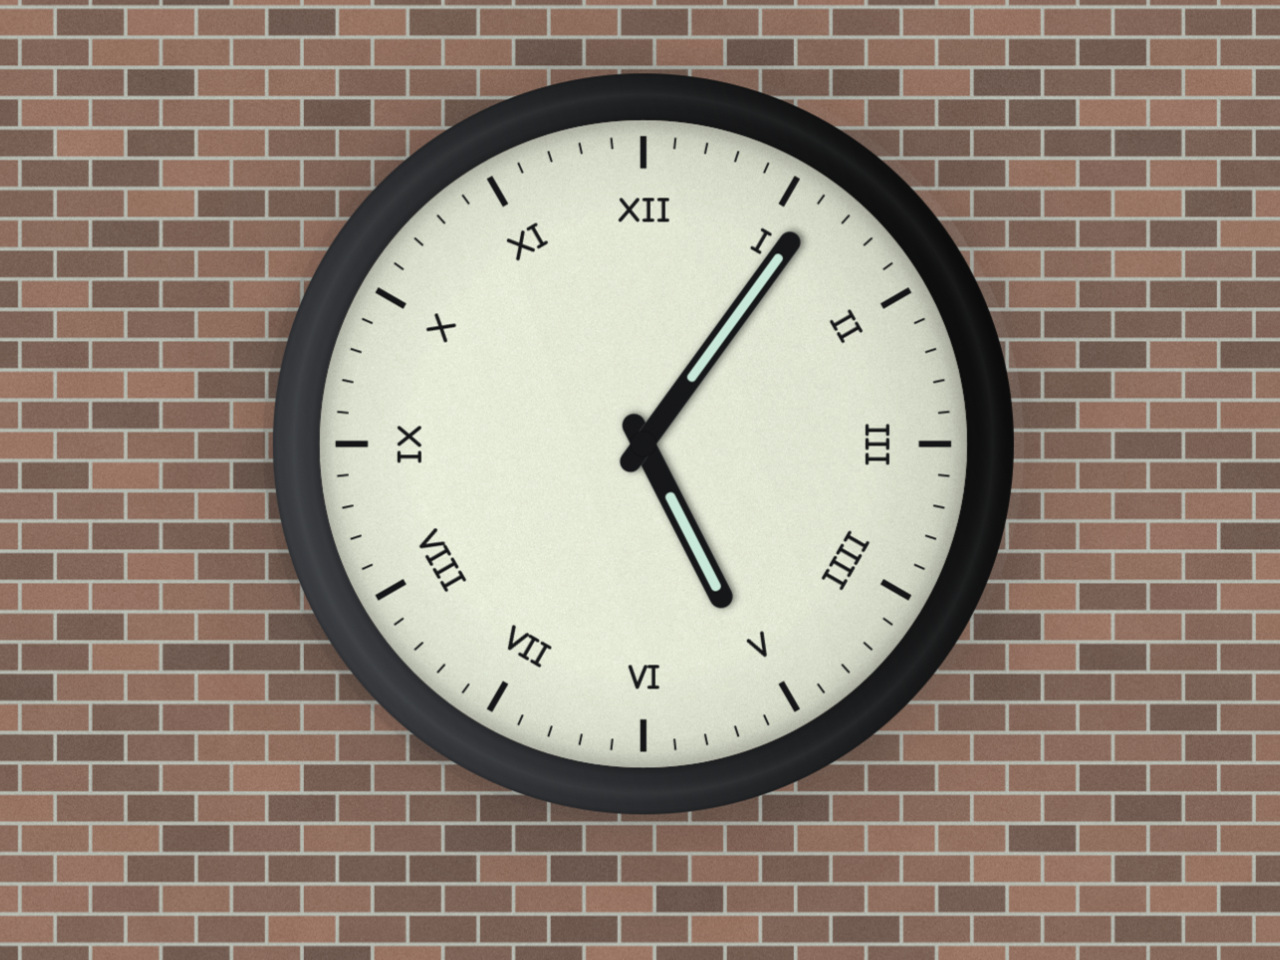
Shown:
5 h 06 min
